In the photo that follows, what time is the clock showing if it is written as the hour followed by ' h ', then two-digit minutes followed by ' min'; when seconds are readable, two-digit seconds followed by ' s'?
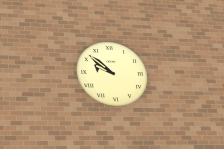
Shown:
9 h 52 min
